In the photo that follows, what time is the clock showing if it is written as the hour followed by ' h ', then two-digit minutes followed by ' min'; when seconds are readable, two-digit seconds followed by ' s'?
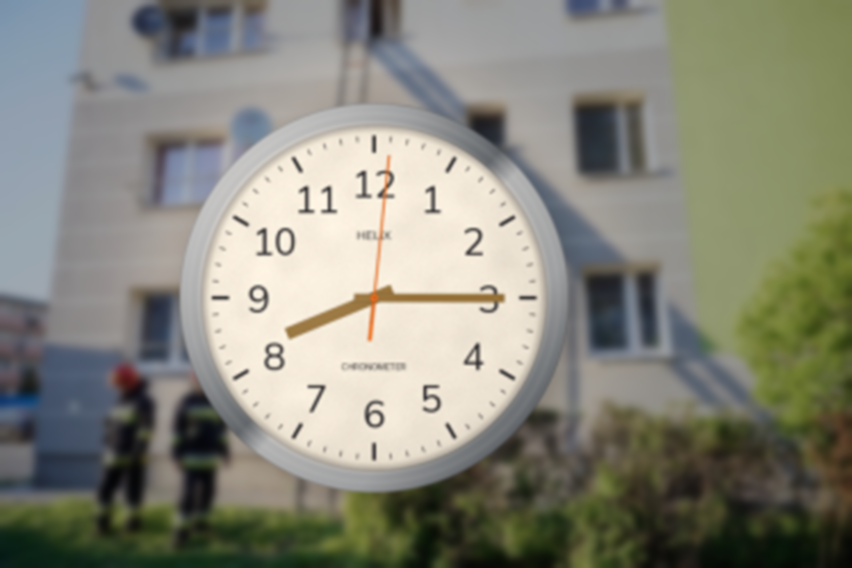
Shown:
8 h 15 min 01 s
